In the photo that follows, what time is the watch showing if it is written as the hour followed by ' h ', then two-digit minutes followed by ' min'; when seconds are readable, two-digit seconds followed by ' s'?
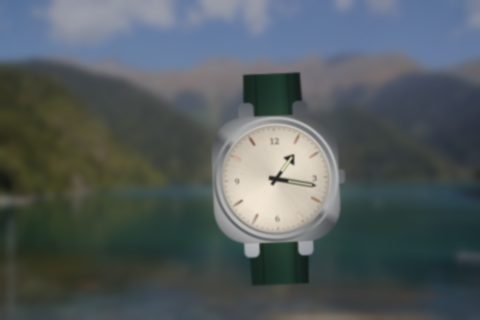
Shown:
1 h 17 min
